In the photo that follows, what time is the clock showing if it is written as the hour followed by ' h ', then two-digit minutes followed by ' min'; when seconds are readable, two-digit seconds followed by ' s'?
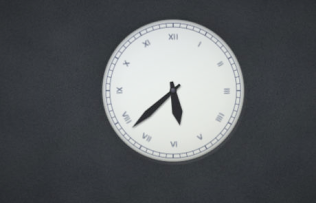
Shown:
5 h 38 min
